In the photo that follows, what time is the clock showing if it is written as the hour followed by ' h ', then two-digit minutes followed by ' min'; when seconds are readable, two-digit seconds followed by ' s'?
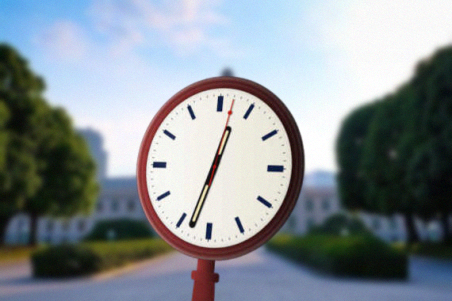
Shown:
12 h 33 min 02 s
